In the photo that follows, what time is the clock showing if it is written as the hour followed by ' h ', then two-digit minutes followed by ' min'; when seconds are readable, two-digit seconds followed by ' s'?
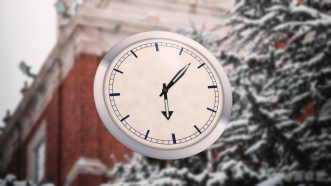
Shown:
6 h 08 min
